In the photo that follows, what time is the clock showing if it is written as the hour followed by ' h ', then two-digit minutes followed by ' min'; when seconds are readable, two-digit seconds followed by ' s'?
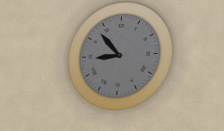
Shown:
8 h 53 min
